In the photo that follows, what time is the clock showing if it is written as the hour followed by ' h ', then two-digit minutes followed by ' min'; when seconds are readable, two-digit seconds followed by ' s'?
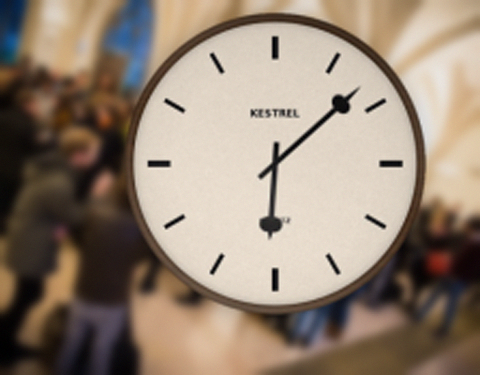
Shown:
6 h 08 min
